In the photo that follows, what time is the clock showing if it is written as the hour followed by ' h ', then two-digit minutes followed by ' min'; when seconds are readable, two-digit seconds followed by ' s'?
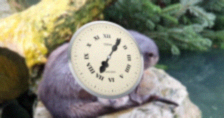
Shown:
7 h 06 min
